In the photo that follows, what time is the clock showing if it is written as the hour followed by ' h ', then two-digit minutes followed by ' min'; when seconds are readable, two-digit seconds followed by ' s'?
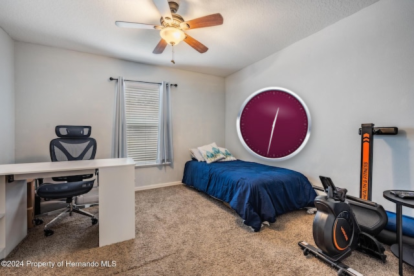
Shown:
12 h 32 min
